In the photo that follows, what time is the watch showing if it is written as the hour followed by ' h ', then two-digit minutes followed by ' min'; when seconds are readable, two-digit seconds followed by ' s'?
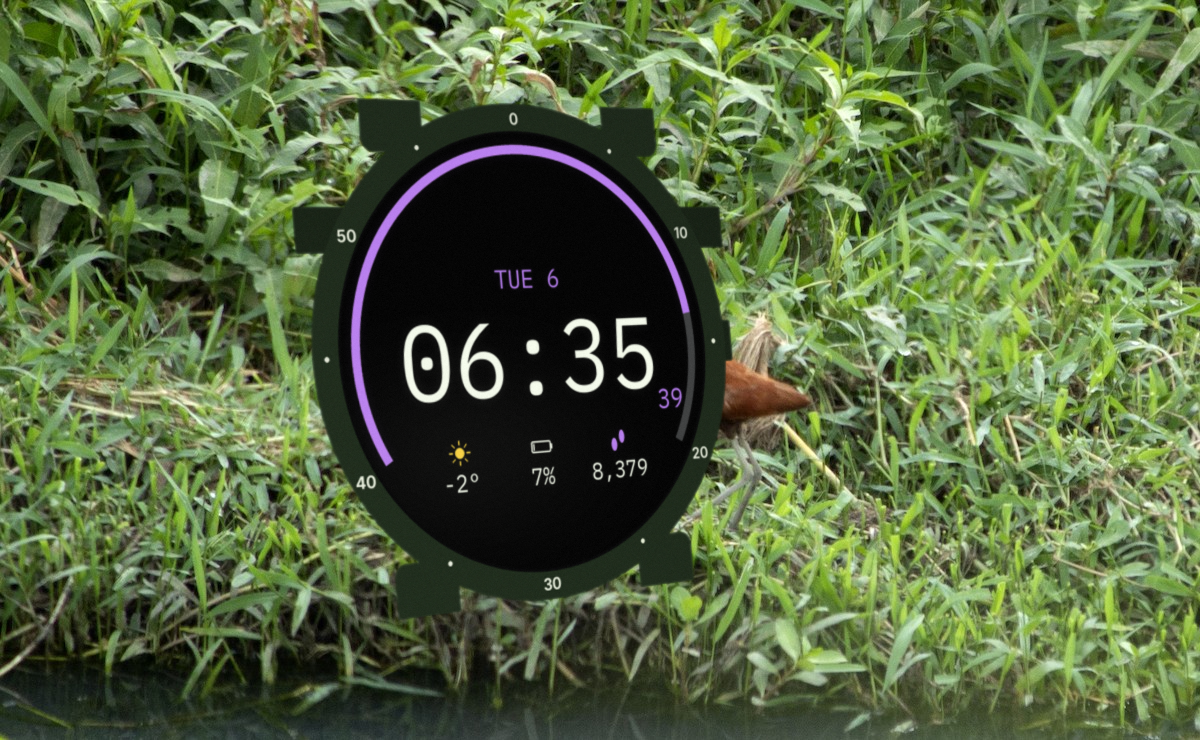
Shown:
6 h 35 min 39 s
